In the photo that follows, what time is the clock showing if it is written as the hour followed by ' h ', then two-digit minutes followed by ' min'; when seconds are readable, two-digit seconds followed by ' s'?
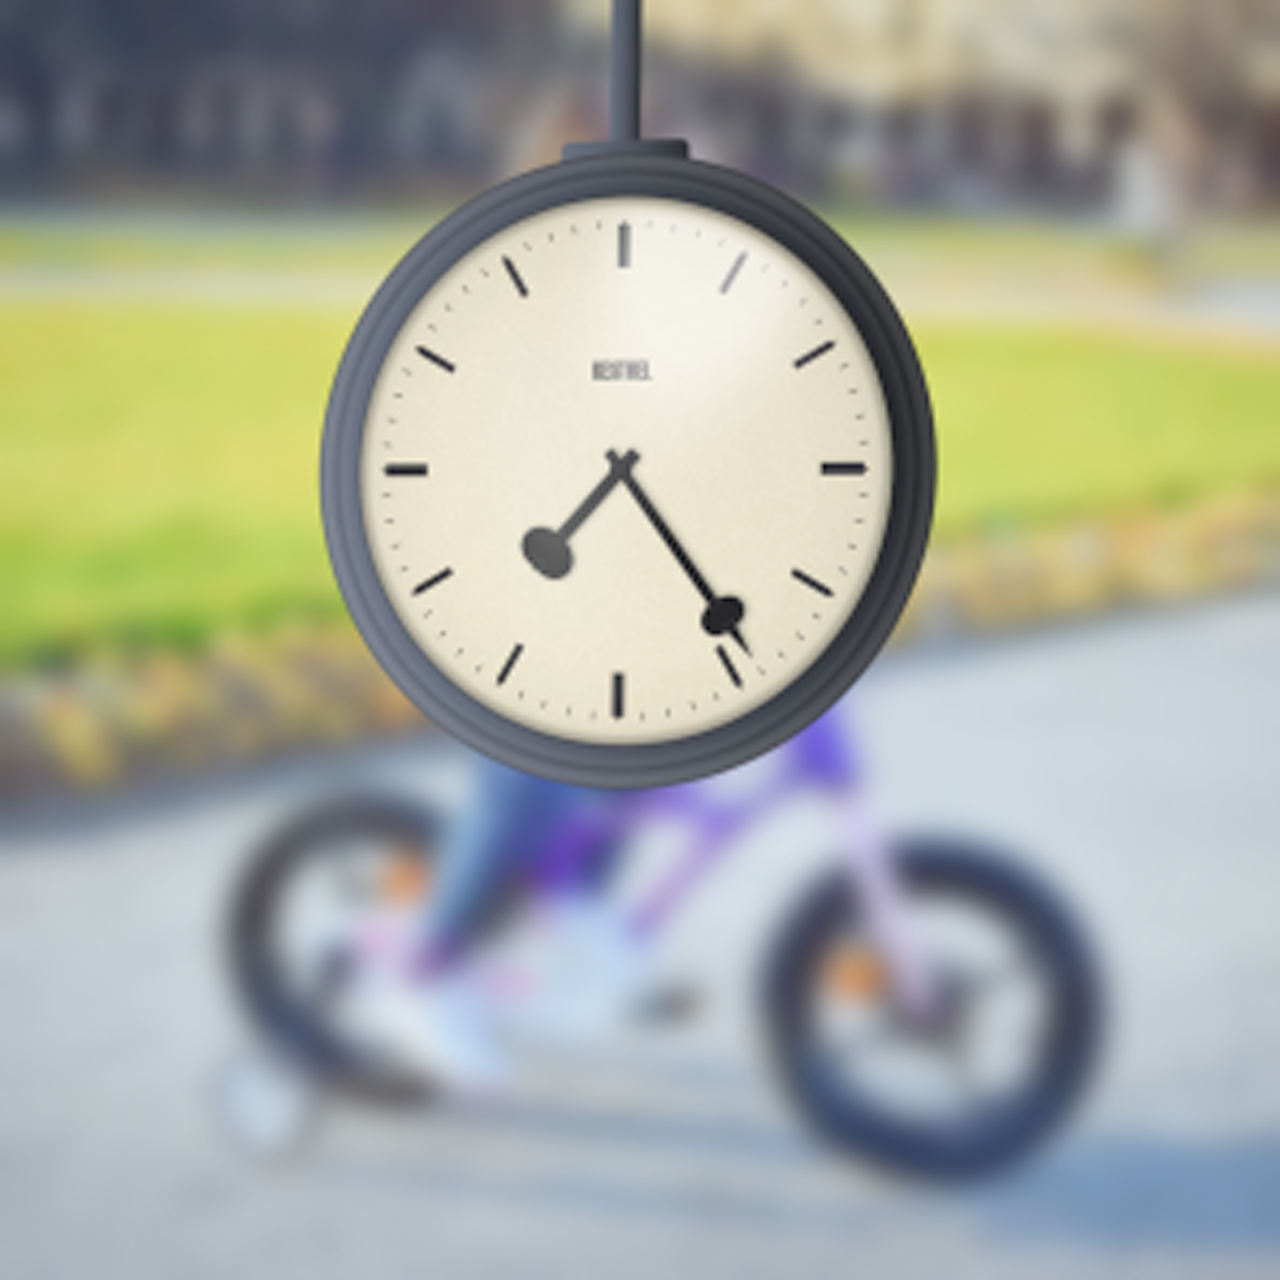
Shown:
7 h 24 min
